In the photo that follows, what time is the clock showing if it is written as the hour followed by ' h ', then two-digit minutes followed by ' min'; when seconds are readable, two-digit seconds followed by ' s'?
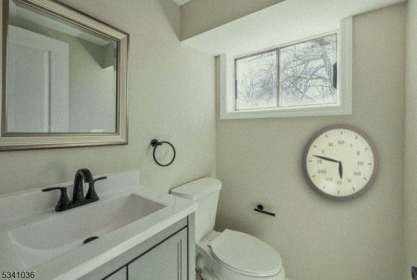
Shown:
5 h 47 min
